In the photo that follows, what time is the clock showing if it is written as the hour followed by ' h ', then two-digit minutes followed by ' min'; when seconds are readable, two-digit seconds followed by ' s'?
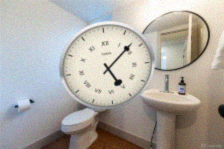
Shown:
5 h 08 min
